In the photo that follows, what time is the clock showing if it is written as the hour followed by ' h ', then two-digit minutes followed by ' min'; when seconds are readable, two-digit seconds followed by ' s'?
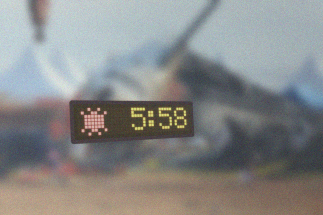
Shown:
5 h 58 min
